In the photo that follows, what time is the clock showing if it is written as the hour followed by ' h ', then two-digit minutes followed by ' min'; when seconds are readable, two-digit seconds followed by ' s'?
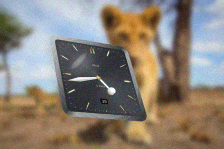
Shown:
4 h 43 min
